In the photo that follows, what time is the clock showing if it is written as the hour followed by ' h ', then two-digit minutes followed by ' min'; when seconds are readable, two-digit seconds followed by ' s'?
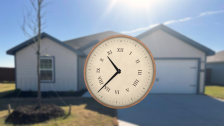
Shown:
10 h 37 min
